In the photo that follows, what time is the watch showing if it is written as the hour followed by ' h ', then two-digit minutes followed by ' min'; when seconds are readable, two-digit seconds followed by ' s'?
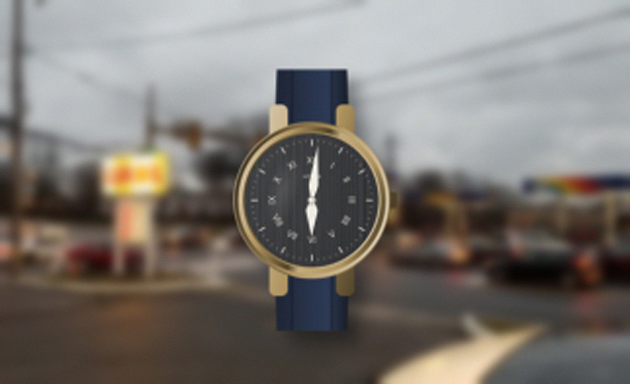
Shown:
6 h 01 min
